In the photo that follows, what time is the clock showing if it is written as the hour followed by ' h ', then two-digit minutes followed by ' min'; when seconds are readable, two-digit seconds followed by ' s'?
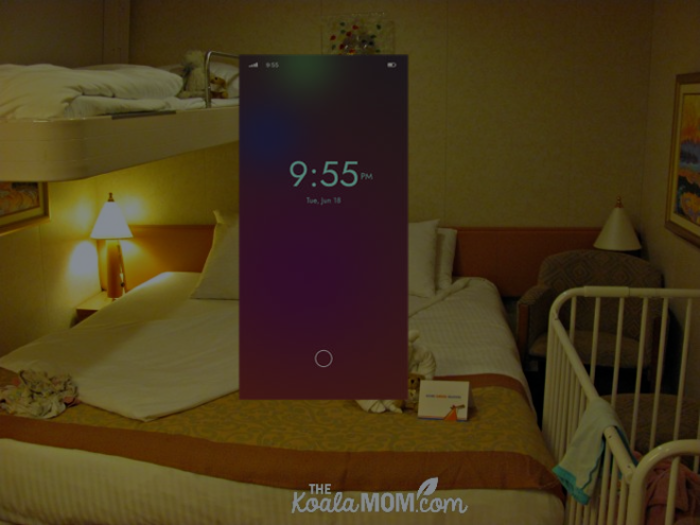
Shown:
9 h 55 min
